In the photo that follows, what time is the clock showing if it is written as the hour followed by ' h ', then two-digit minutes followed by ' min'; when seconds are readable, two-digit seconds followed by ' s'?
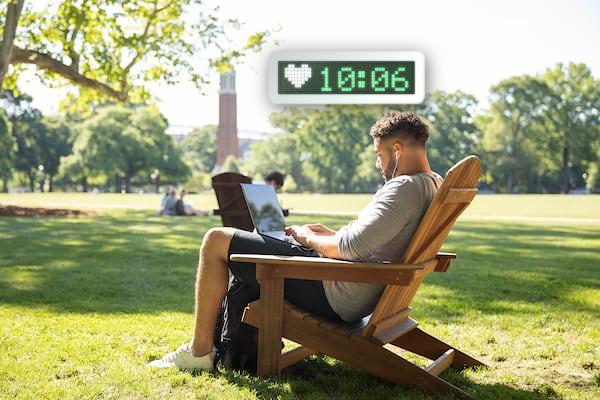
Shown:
10 h 06 min
